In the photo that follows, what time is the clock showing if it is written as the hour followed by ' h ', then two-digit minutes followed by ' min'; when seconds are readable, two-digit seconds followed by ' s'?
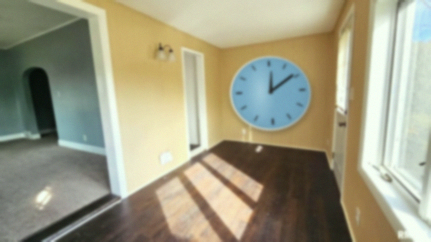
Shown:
12 h 09 min
